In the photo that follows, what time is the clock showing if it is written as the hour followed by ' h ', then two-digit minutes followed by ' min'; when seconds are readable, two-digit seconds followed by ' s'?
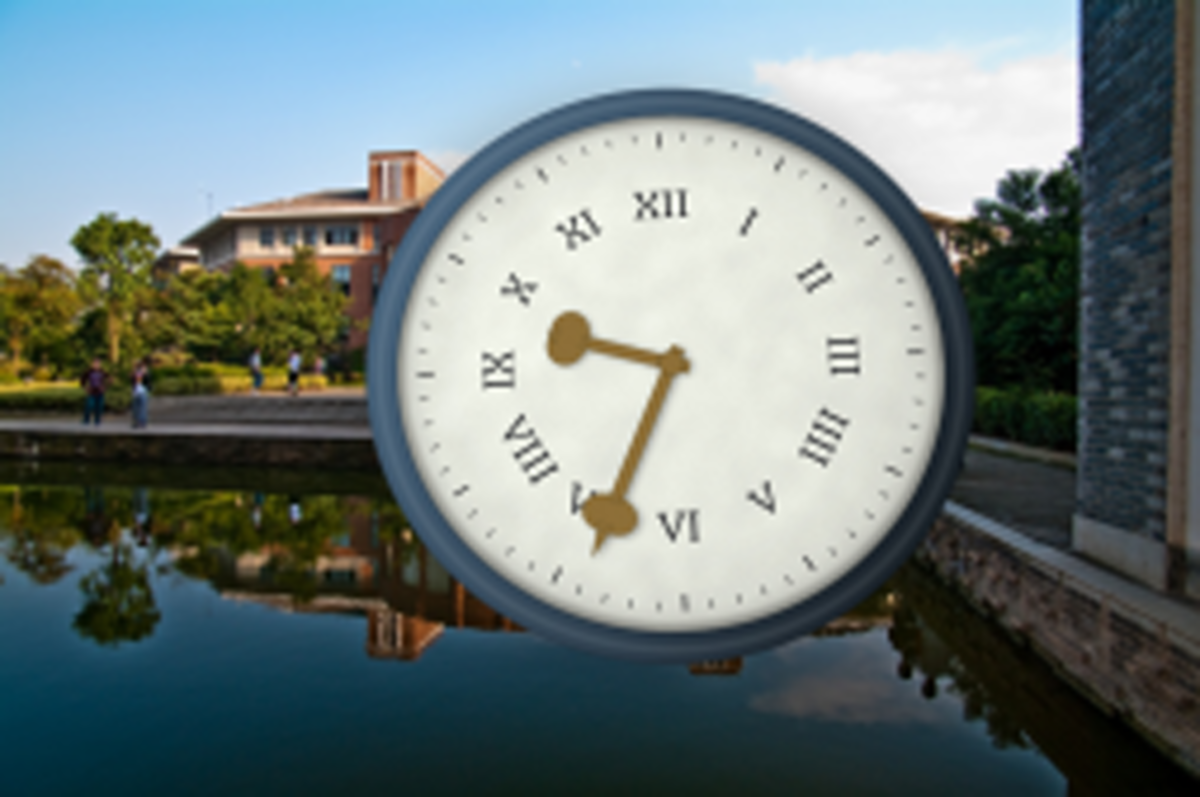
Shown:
9 h 34 min
